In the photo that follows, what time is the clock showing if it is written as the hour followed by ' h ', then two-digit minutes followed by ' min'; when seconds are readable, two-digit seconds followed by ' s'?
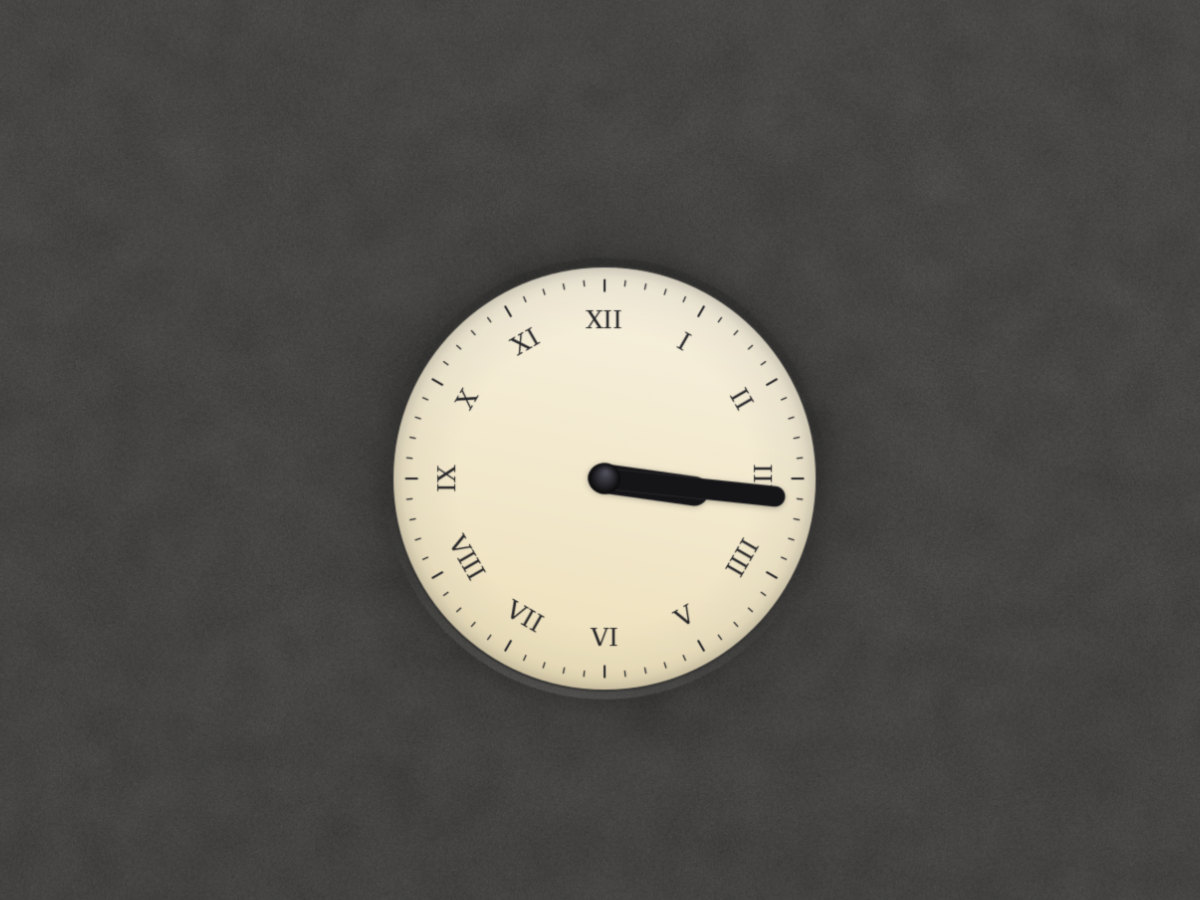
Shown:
3 h 16 min
